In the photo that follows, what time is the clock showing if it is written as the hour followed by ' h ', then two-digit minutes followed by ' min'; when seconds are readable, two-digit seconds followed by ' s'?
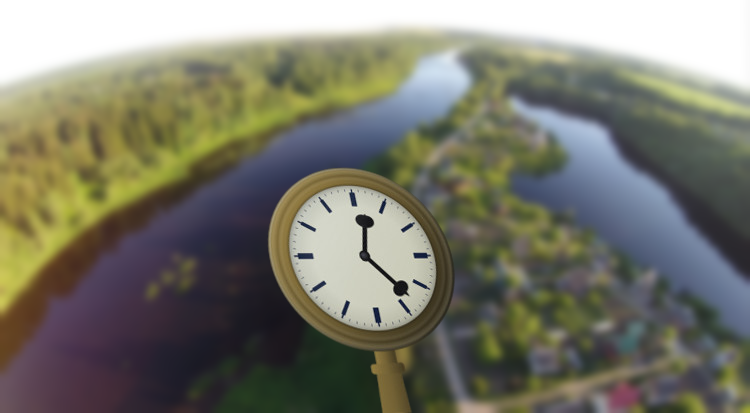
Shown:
12 h 23 min
